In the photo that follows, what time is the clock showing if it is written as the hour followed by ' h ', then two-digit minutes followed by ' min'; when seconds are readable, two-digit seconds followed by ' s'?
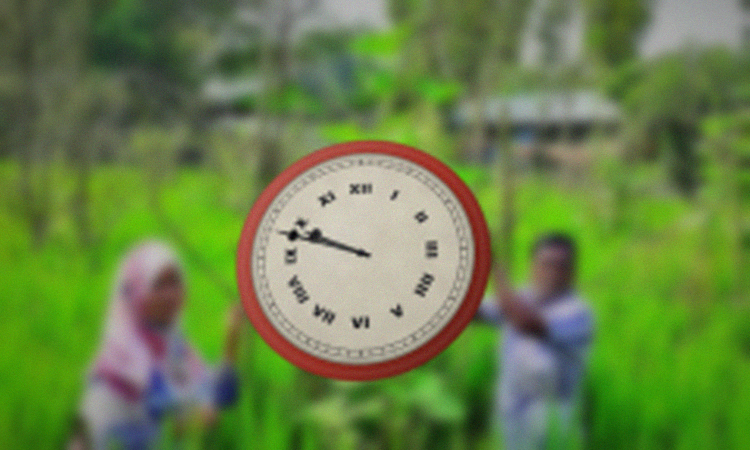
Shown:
9 h 48 min
